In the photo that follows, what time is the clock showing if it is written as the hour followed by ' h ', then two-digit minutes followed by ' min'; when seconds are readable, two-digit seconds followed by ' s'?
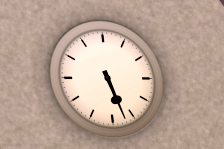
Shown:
5 h 27 min
